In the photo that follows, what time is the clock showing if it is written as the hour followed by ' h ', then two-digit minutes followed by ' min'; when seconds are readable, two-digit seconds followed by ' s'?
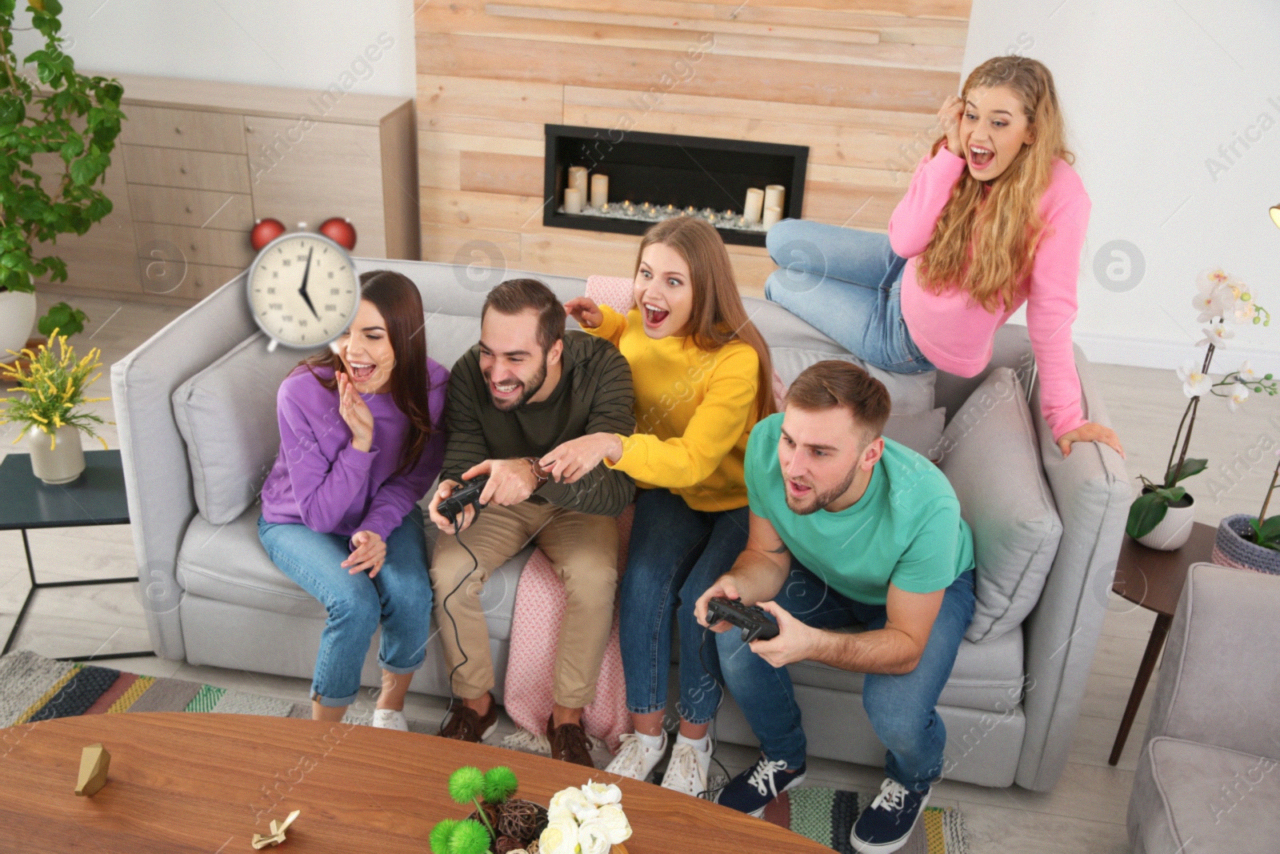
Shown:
5 h 02 min
